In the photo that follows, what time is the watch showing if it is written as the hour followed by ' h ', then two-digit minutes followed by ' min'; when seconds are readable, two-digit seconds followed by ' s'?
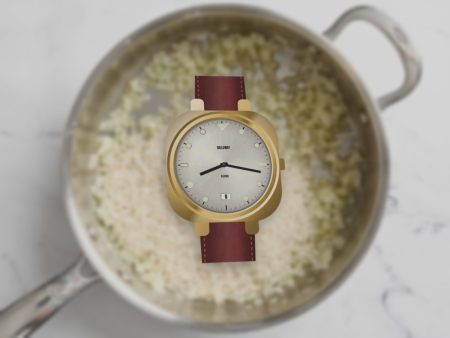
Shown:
8 h 17 min
